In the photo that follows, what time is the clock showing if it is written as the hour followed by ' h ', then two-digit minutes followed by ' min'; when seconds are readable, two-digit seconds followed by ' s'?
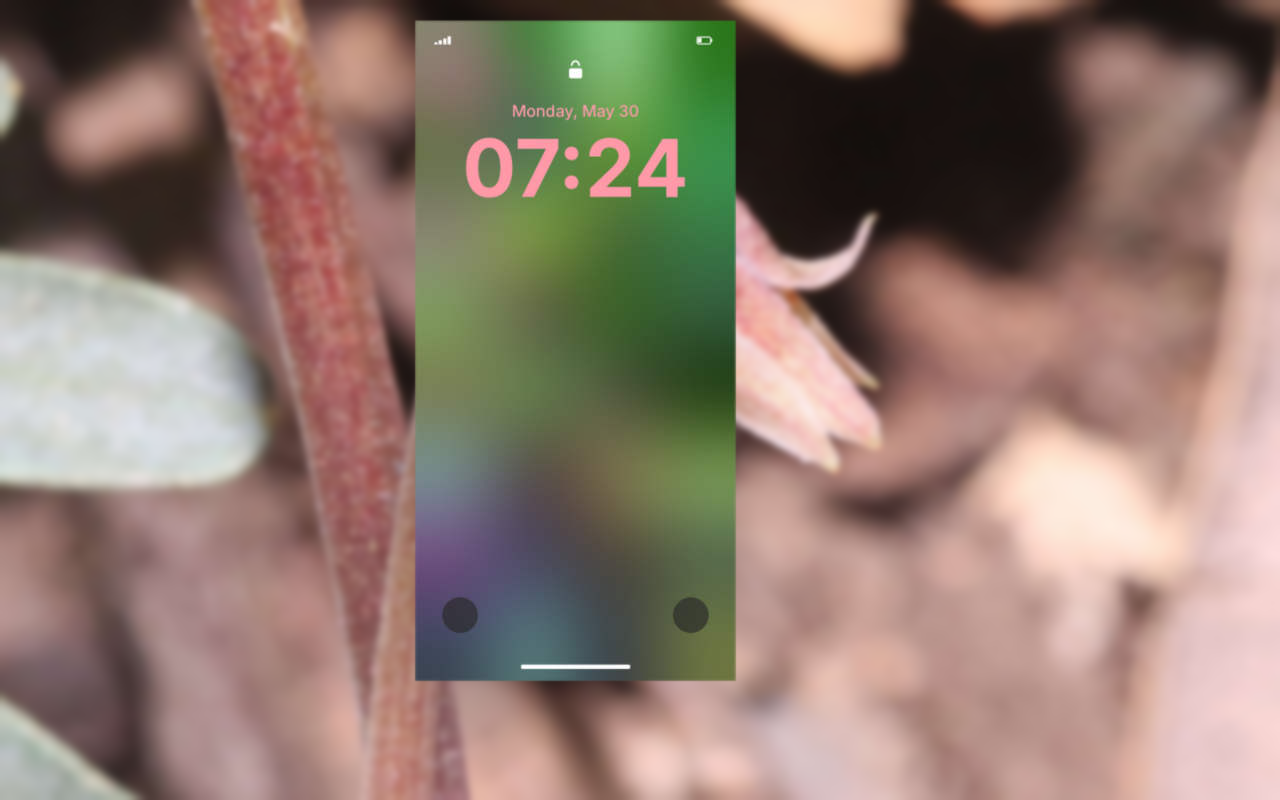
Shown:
7 h 24 min
